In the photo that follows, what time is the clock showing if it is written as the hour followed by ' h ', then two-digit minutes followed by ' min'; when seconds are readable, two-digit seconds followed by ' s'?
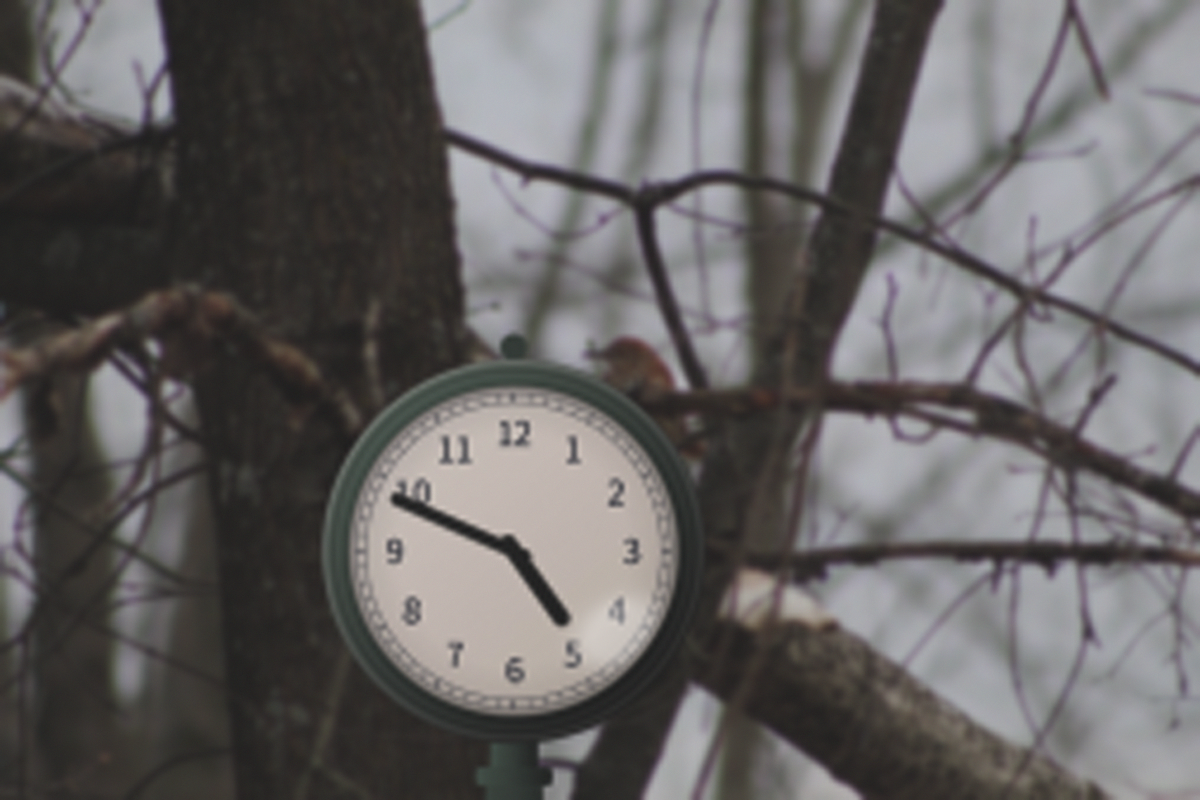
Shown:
4 h 49 min
